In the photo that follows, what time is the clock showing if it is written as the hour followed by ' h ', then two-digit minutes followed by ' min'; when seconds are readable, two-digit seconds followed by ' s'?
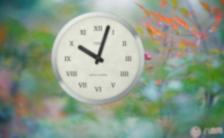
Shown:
10 h 03 min
